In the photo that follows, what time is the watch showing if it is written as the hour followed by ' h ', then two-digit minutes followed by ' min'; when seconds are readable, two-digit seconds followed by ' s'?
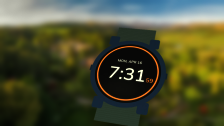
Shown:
7 h 31 min
